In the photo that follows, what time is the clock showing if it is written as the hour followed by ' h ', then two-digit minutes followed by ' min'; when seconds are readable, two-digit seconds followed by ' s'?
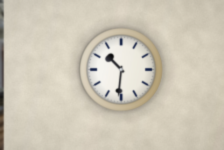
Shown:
10 h 31 min
